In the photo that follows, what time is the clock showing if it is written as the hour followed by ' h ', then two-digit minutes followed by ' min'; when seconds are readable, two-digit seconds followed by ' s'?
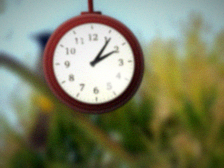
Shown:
2 h 06 min
